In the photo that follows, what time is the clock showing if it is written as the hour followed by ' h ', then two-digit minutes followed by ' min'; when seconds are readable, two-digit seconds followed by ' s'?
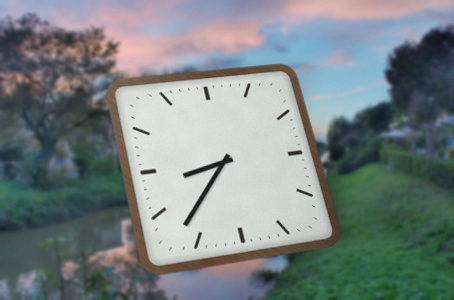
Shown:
8 h 37 min
